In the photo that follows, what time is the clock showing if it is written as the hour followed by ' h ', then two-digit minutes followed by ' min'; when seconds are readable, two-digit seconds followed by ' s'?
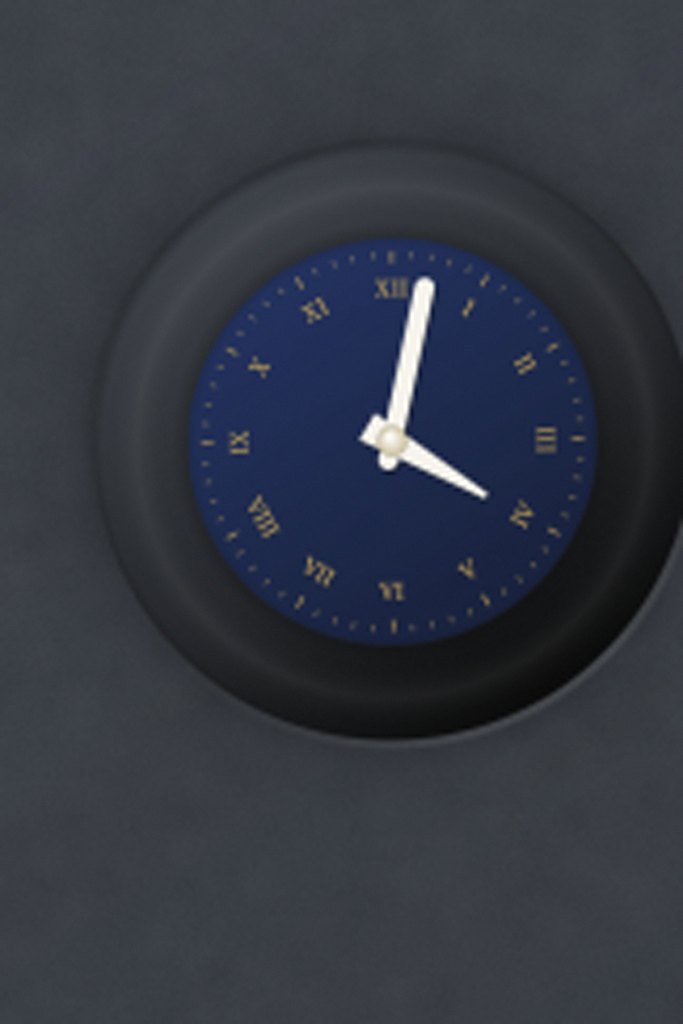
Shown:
4 h 02 min
